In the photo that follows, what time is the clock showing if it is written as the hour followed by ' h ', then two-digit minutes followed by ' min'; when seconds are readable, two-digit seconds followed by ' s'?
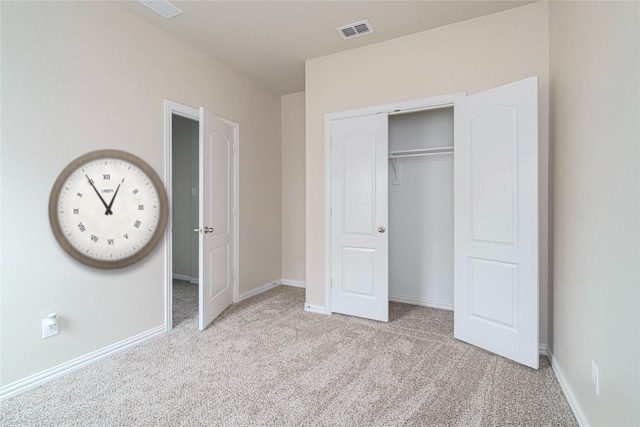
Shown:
12 h 55 min
